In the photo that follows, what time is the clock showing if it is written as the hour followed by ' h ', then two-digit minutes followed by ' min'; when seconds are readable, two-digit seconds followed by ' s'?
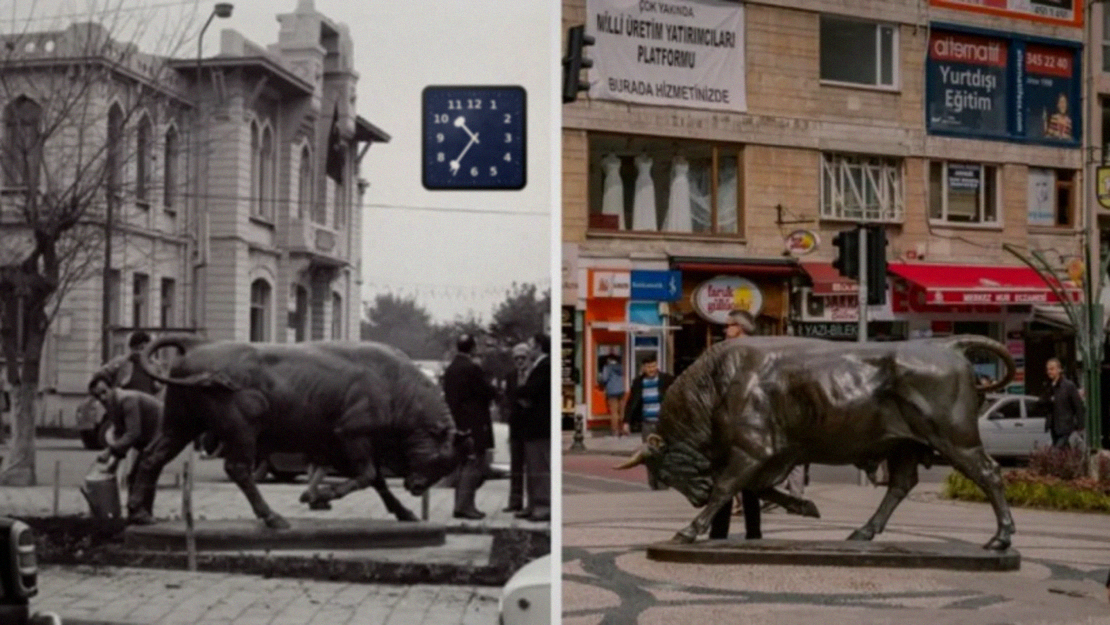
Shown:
10 h 36 min
